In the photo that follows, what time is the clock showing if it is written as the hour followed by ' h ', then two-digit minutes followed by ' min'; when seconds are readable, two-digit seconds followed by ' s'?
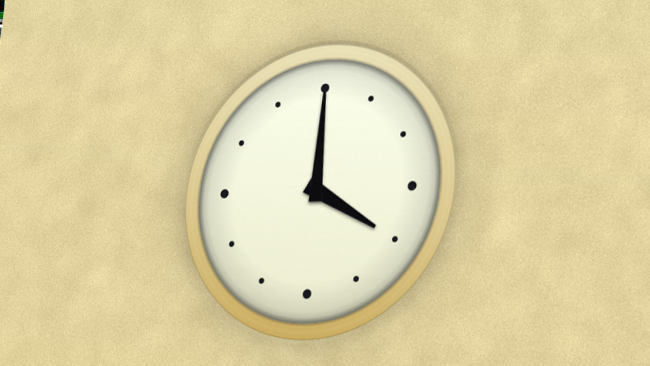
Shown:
4 h 00 min
